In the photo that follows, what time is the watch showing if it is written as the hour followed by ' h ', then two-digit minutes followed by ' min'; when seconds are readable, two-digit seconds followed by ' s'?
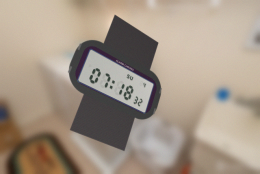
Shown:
7 h 18 min 32 s
